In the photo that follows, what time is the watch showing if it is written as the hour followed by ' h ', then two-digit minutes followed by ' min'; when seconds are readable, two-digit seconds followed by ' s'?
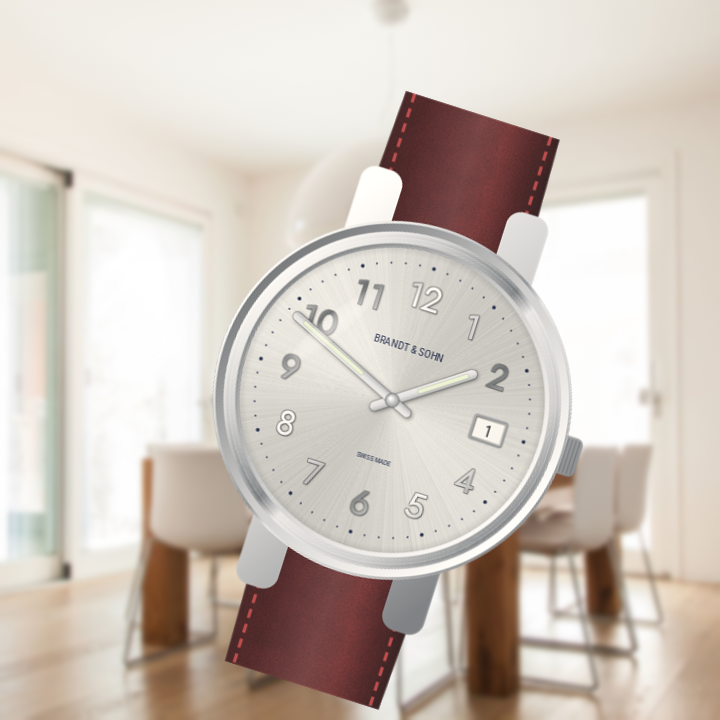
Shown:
1 h 49 min
